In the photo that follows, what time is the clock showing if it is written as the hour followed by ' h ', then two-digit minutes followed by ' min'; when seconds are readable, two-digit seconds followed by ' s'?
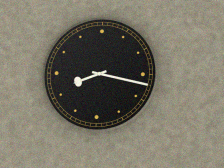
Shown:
8 h 17 min
